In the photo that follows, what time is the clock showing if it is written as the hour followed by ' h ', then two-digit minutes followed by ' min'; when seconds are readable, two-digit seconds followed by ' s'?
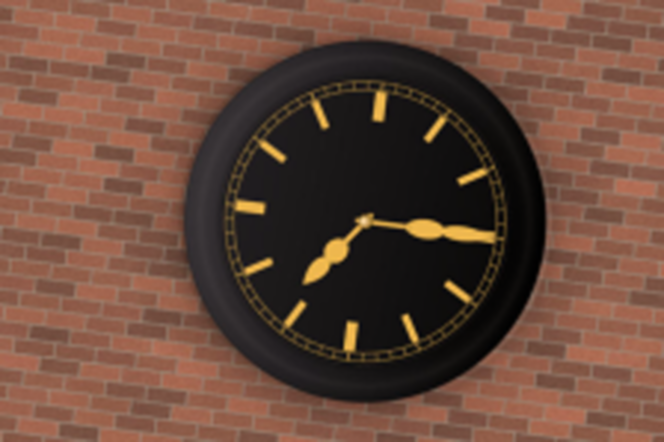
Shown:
7 h 15 min
